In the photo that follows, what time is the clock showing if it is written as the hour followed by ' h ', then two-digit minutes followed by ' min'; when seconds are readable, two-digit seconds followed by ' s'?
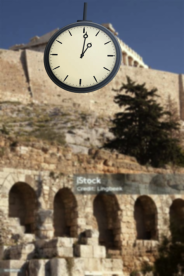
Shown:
1 h 01 min
